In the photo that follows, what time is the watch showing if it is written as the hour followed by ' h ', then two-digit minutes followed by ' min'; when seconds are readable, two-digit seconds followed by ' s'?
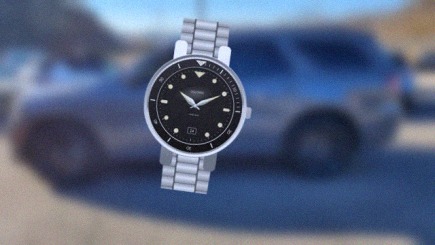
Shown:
10 h 10 min
